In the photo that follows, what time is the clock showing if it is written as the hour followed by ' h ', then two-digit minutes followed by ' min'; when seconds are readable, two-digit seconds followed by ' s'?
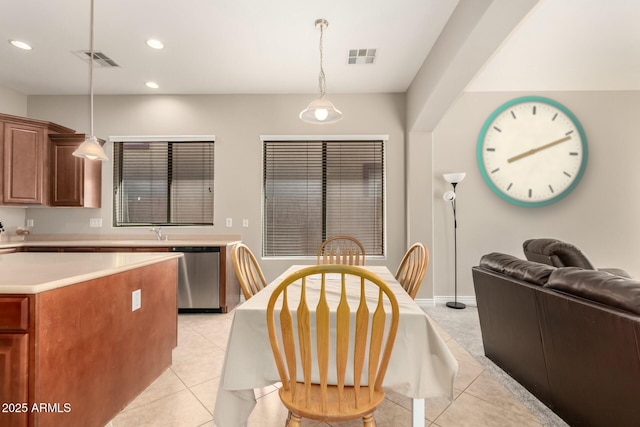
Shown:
8 h 11 min
